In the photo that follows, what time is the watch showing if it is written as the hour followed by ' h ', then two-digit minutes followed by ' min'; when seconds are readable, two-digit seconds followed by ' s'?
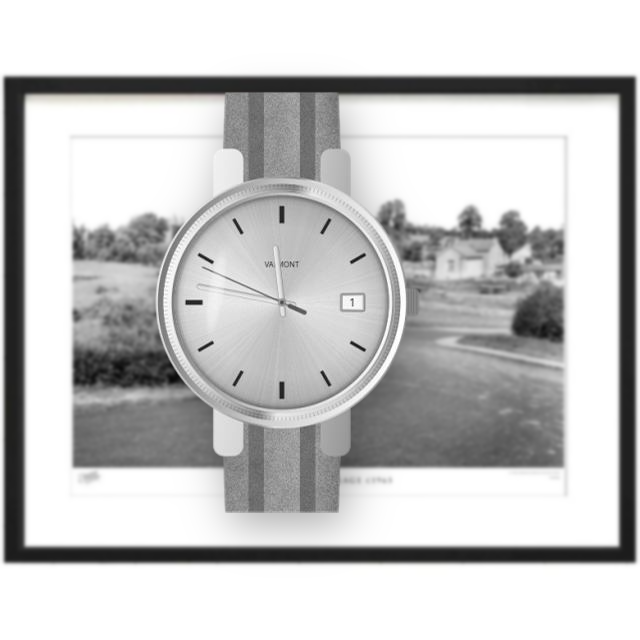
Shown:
11 h 46 min 49 s
